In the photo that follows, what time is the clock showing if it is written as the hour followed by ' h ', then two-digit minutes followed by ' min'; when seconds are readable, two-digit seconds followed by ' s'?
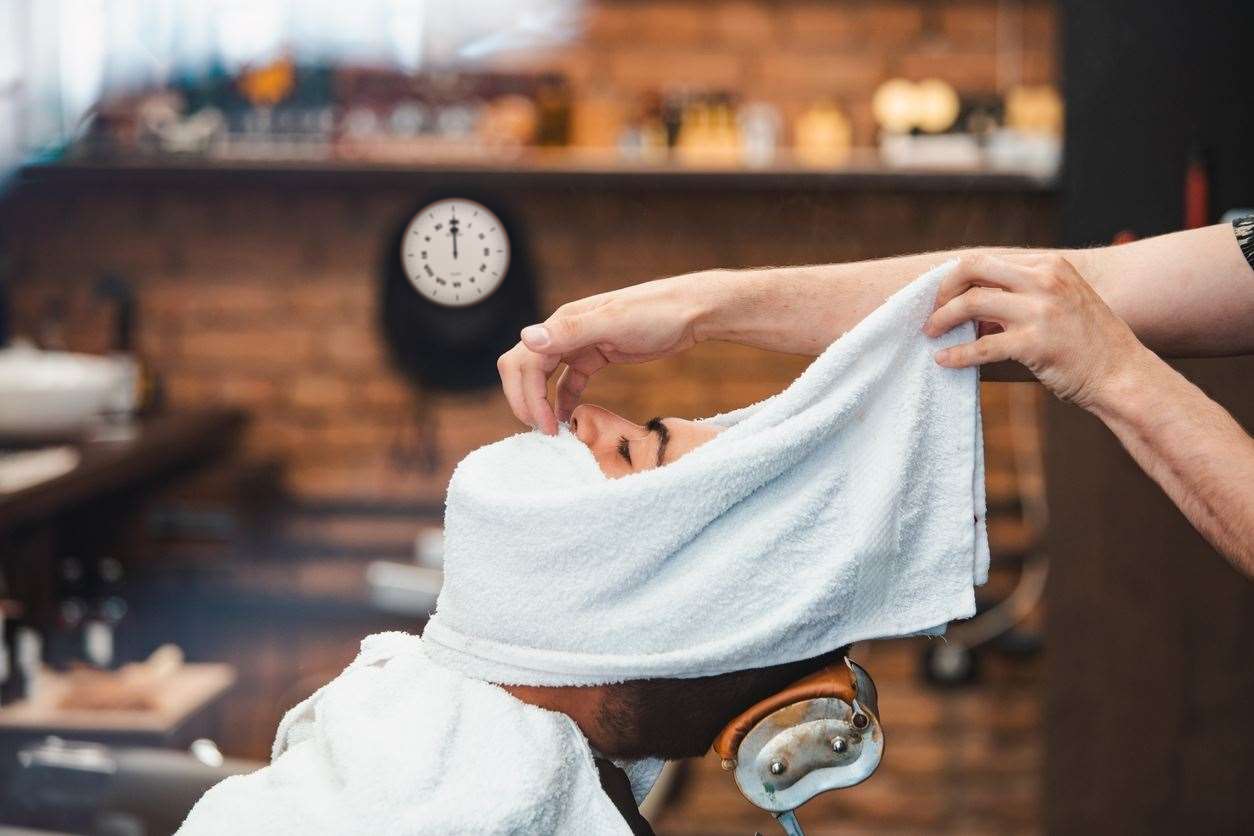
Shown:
12 h 00 min
